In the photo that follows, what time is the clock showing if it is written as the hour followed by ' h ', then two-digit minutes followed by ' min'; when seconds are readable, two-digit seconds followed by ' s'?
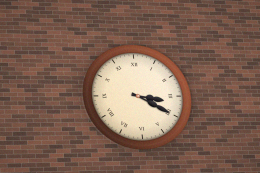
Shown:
3 h 20 min
